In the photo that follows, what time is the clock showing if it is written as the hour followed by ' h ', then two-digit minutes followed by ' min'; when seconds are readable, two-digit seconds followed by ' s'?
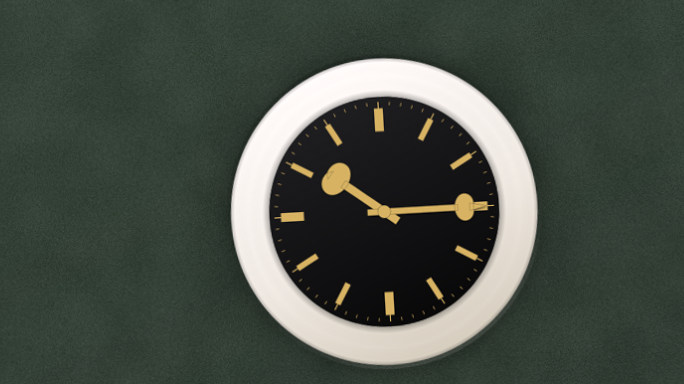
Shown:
10 h 15 min
